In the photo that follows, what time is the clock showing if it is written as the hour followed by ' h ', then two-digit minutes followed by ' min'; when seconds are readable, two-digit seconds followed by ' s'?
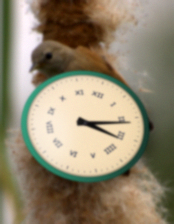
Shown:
3 h 11 min
